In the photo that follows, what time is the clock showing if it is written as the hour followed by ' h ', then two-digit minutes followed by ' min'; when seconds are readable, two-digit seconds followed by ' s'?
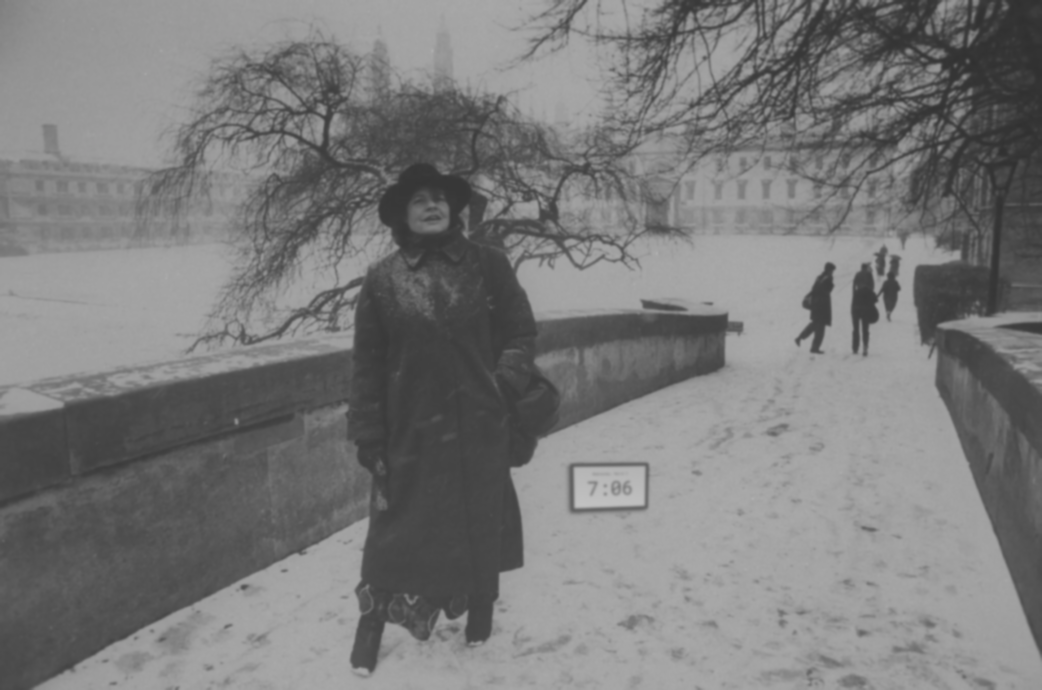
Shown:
7 h 06 min
